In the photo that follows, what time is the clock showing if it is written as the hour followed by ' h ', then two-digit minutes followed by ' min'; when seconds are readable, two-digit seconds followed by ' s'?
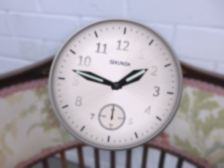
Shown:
1 h 47 min
